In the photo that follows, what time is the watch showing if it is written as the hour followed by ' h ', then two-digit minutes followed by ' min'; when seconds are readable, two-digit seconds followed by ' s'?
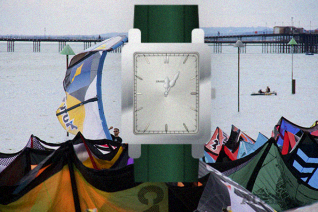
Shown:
12 h 05 min
